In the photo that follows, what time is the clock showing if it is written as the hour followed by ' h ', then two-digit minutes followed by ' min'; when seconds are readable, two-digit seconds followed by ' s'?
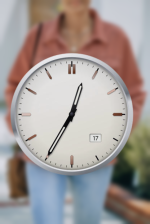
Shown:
12 h 35 min
